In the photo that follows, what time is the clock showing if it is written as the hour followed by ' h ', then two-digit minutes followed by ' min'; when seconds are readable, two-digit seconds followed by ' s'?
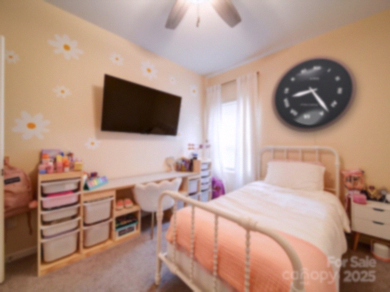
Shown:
8 h 23 min
